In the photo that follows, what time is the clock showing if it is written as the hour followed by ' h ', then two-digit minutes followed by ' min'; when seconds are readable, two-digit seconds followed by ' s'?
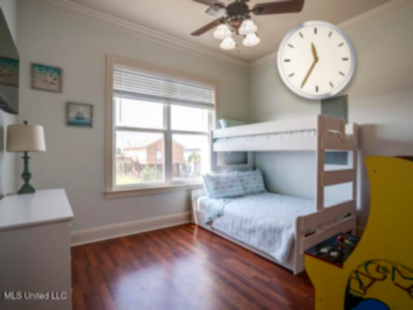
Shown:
11 h 35 min
